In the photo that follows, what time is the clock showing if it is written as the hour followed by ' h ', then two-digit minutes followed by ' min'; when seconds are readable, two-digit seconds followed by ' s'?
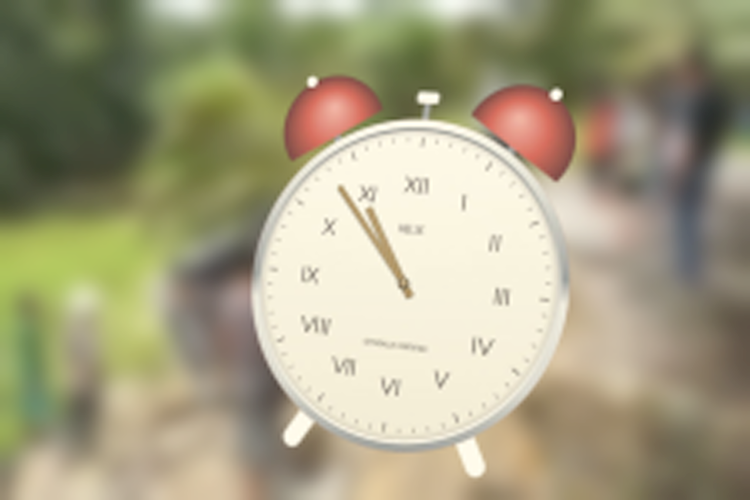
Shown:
10 h 53 min
